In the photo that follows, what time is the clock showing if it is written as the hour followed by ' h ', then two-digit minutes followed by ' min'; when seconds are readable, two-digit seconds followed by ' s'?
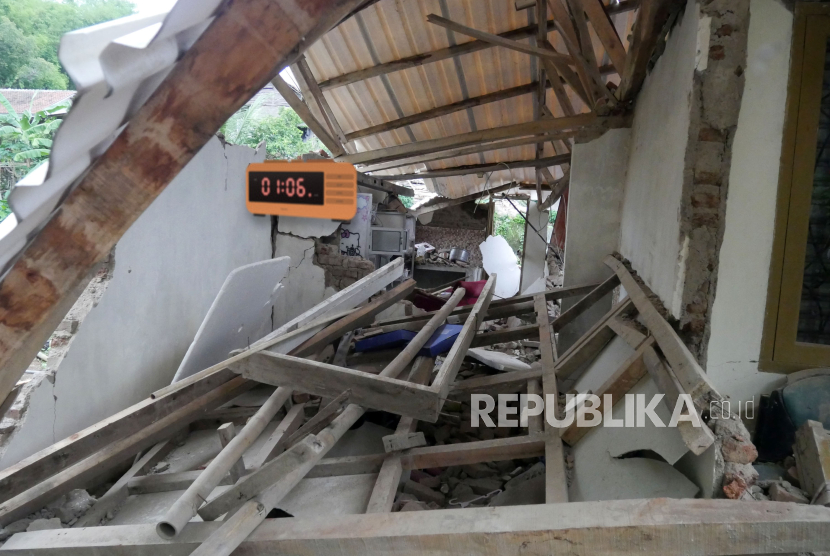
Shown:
1 h 06 min
